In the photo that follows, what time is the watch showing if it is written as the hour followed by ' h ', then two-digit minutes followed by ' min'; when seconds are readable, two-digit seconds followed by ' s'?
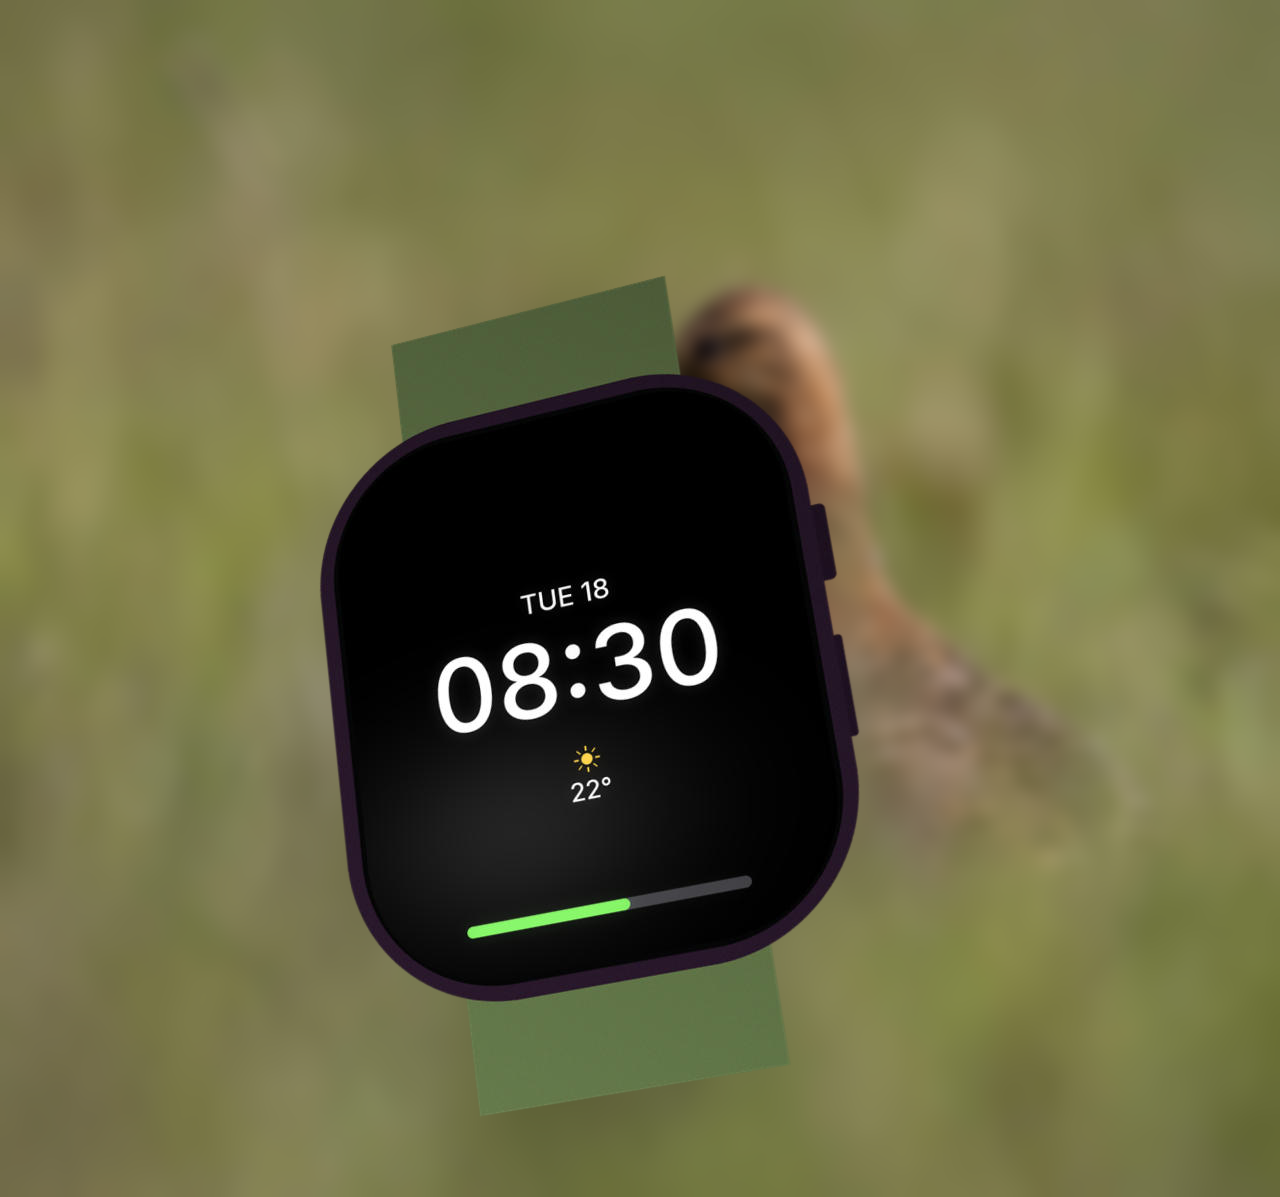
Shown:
8 h 30 min
